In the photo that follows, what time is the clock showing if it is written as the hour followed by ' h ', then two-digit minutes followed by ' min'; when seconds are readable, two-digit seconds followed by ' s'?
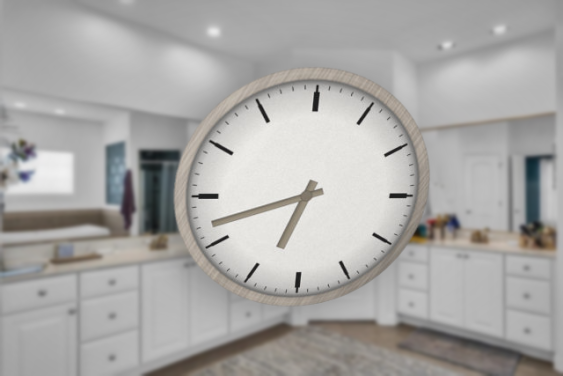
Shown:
6 h 42 min
